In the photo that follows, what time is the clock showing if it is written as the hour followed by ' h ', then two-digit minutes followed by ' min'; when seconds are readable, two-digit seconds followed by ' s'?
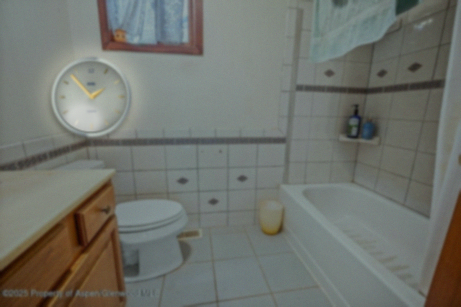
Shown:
1 h 53 min
